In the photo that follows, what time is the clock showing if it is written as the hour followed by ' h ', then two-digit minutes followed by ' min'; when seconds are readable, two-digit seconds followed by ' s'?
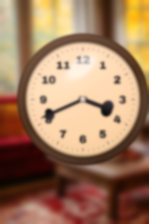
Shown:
3 h 41 min
